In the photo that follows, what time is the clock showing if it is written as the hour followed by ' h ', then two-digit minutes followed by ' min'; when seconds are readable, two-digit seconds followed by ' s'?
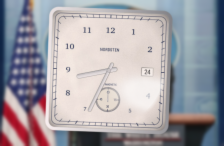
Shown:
8 h 34 min
